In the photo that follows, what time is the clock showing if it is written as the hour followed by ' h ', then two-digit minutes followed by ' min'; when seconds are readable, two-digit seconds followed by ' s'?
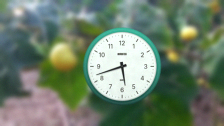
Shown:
5 h 42 min
